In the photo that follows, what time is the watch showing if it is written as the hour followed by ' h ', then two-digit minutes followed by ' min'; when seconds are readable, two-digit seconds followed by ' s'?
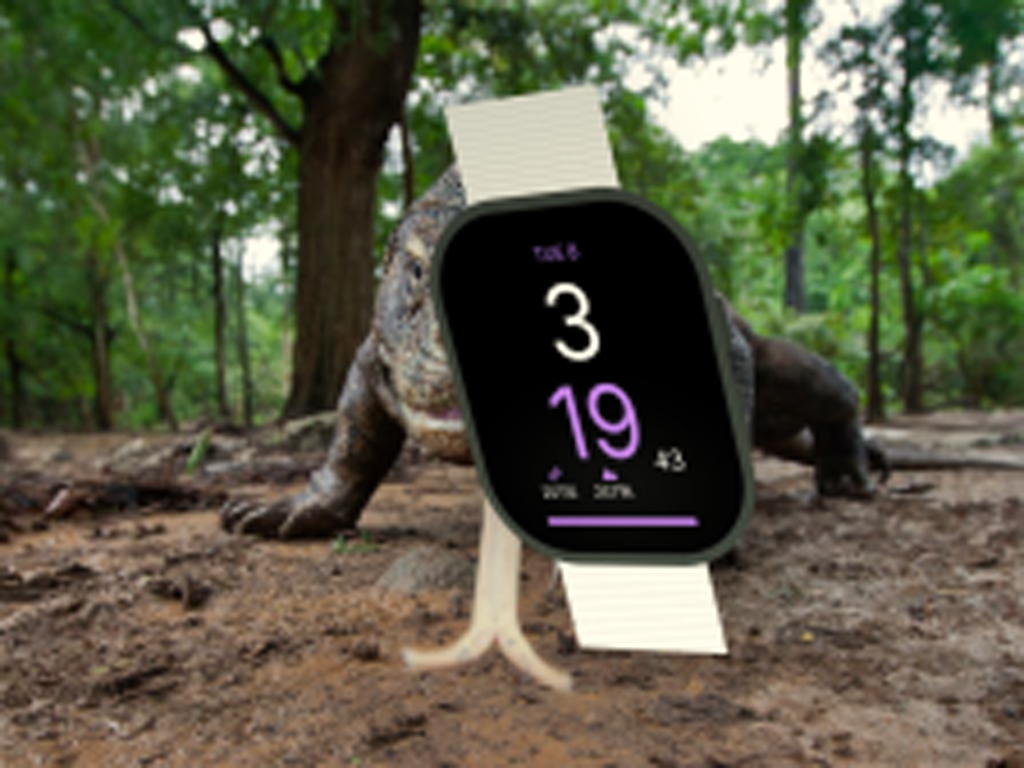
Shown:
3 h 19 min
